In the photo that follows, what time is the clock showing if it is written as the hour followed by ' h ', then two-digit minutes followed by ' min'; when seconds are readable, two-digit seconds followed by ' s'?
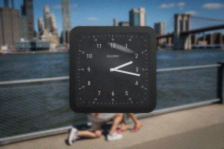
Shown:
2 h 17 min
